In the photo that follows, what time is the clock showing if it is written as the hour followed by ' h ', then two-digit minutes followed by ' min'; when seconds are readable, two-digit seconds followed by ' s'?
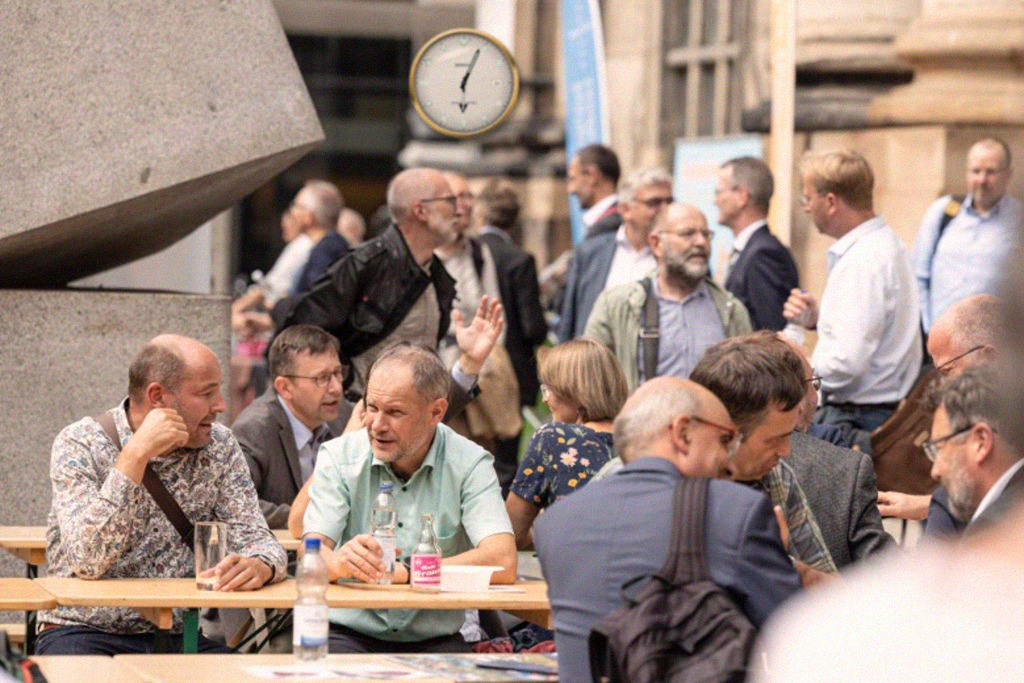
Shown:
6 h 04 min
